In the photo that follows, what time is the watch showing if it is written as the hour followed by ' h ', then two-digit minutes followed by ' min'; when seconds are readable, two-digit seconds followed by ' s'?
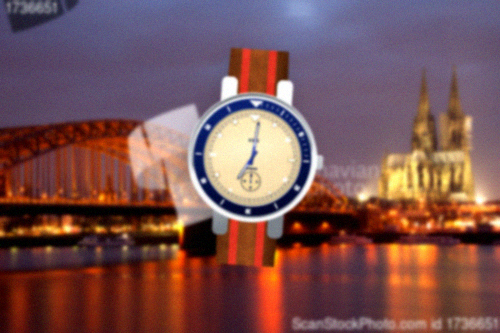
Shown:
7 h 01 min
